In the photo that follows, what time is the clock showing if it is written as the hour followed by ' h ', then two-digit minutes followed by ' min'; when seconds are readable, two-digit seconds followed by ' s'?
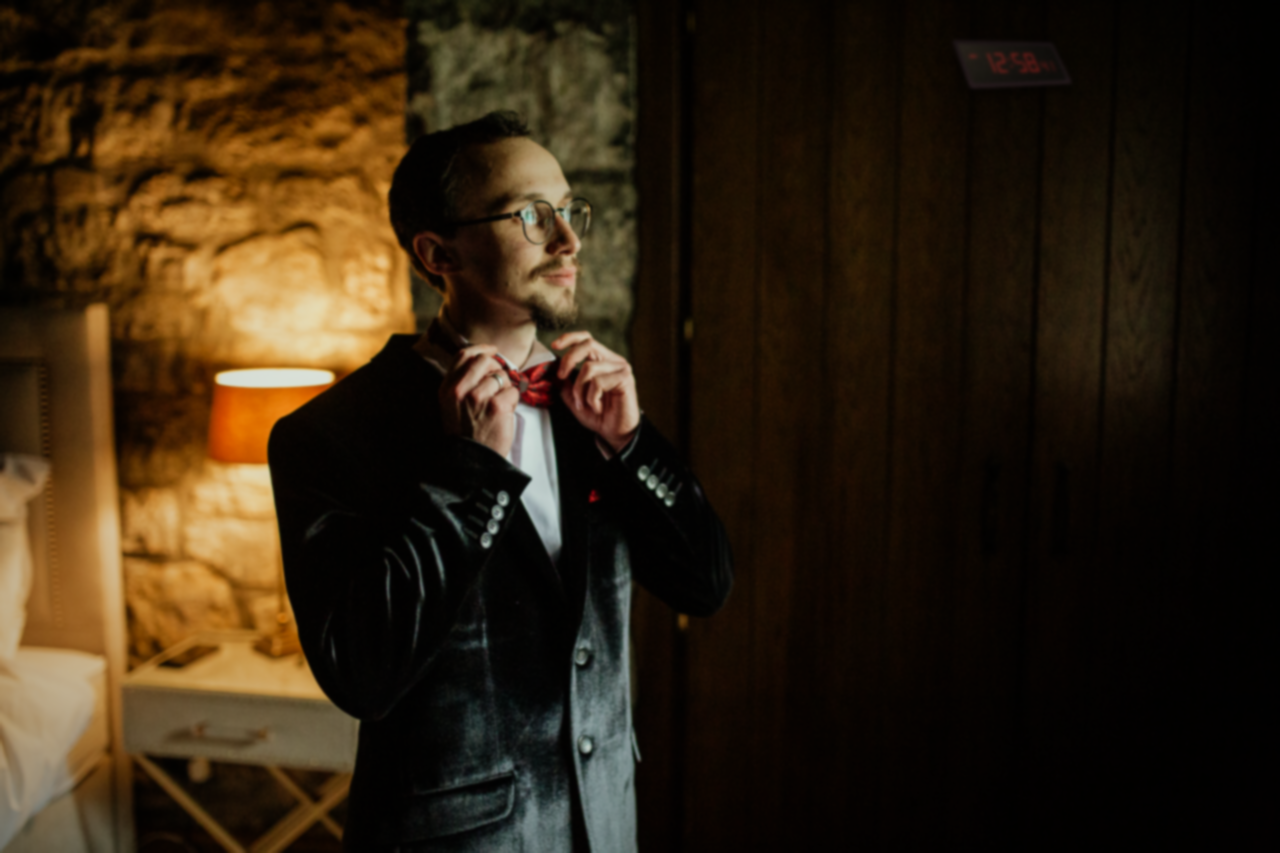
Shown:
12 h 58 min
